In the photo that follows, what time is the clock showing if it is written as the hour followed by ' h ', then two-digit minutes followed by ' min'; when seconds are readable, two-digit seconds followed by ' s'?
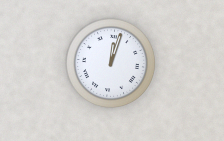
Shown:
12 h 02 min
